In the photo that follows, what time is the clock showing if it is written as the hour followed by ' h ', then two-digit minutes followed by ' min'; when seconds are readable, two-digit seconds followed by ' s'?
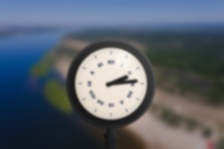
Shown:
2 h 14 min
